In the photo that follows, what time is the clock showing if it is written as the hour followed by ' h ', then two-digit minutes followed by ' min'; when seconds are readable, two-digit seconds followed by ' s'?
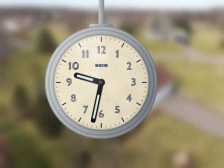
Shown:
9 h 32 min
